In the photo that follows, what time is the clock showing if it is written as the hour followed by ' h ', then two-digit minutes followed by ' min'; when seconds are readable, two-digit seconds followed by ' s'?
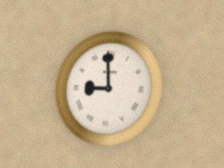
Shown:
8 h 59 min
